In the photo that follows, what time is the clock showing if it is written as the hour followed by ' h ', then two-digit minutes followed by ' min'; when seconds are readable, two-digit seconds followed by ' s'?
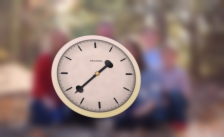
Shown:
1 h 38 min
